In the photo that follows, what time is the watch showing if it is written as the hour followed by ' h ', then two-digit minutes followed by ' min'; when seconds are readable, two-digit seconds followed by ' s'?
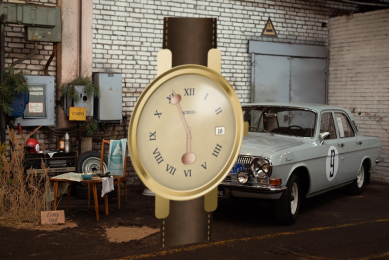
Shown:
5 h 56 min
